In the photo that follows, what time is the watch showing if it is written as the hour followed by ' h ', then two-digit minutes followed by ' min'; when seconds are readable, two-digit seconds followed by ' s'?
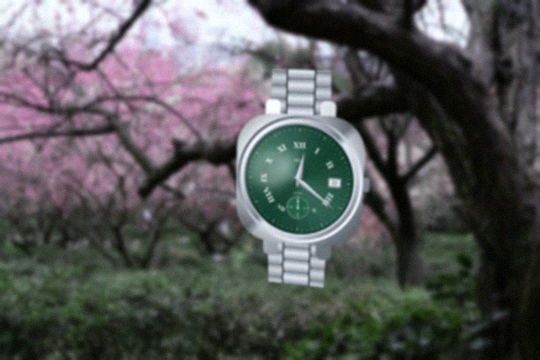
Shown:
12 h 21 min
